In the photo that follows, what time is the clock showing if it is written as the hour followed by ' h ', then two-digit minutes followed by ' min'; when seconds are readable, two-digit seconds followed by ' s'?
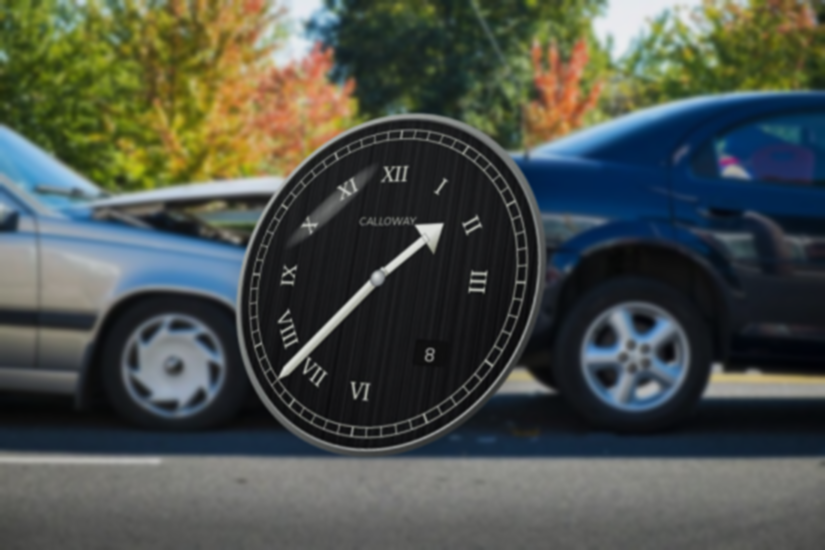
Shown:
1 h 37 min
